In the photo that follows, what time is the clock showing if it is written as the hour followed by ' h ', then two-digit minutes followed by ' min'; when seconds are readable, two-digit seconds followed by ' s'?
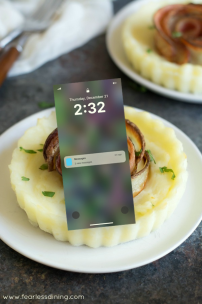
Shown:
2 h 32 min
